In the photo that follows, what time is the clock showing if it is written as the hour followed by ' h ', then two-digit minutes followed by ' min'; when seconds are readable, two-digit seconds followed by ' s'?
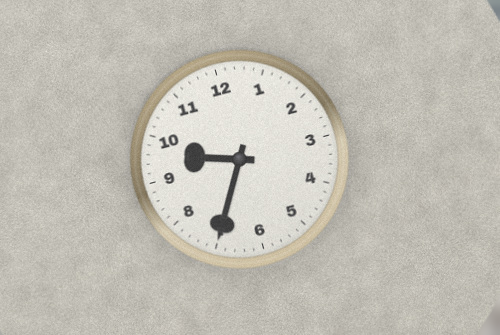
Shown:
9 h 35 min
